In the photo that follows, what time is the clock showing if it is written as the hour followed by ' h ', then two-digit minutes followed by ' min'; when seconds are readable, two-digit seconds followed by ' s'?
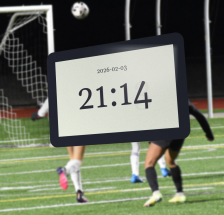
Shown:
21 h 14 min
